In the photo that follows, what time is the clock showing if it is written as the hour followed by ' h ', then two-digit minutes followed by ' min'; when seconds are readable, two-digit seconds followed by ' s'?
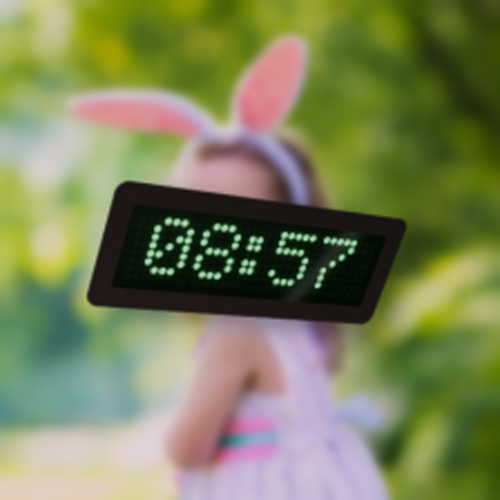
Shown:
8 h 57 min
